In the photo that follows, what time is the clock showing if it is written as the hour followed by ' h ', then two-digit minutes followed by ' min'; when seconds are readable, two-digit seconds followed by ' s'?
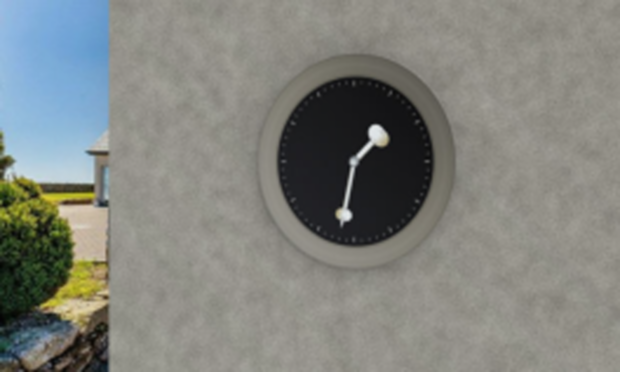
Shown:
1 h 32 min
